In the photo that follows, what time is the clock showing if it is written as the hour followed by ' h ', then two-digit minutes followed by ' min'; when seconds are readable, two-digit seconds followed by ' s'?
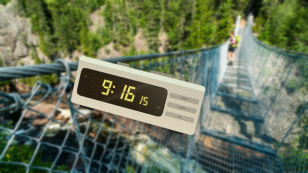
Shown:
9 h 16 min 15 s
